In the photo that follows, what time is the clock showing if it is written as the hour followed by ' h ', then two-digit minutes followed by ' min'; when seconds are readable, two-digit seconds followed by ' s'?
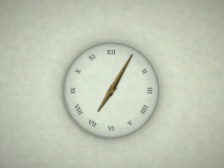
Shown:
7 h 05 min
